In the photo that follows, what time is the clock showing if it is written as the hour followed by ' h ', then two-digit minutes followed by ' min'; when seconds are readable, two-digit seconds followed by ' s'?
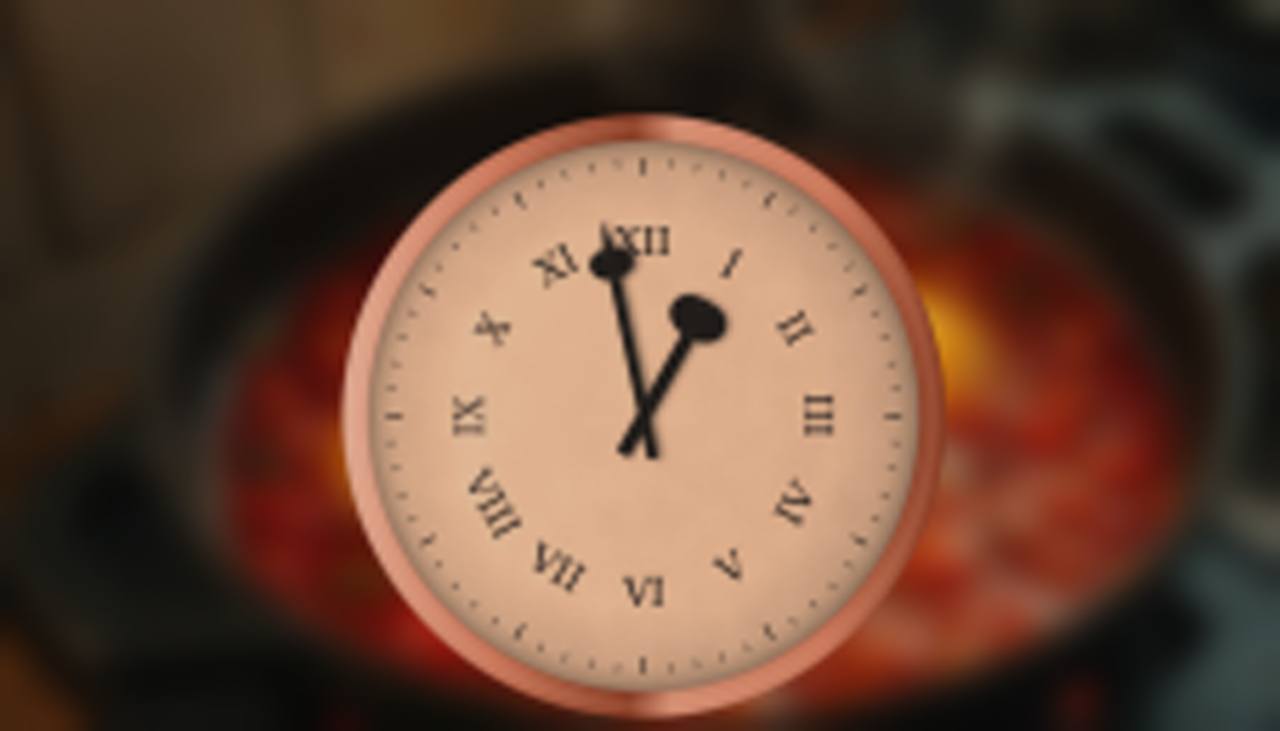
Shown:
12 h 58 min
